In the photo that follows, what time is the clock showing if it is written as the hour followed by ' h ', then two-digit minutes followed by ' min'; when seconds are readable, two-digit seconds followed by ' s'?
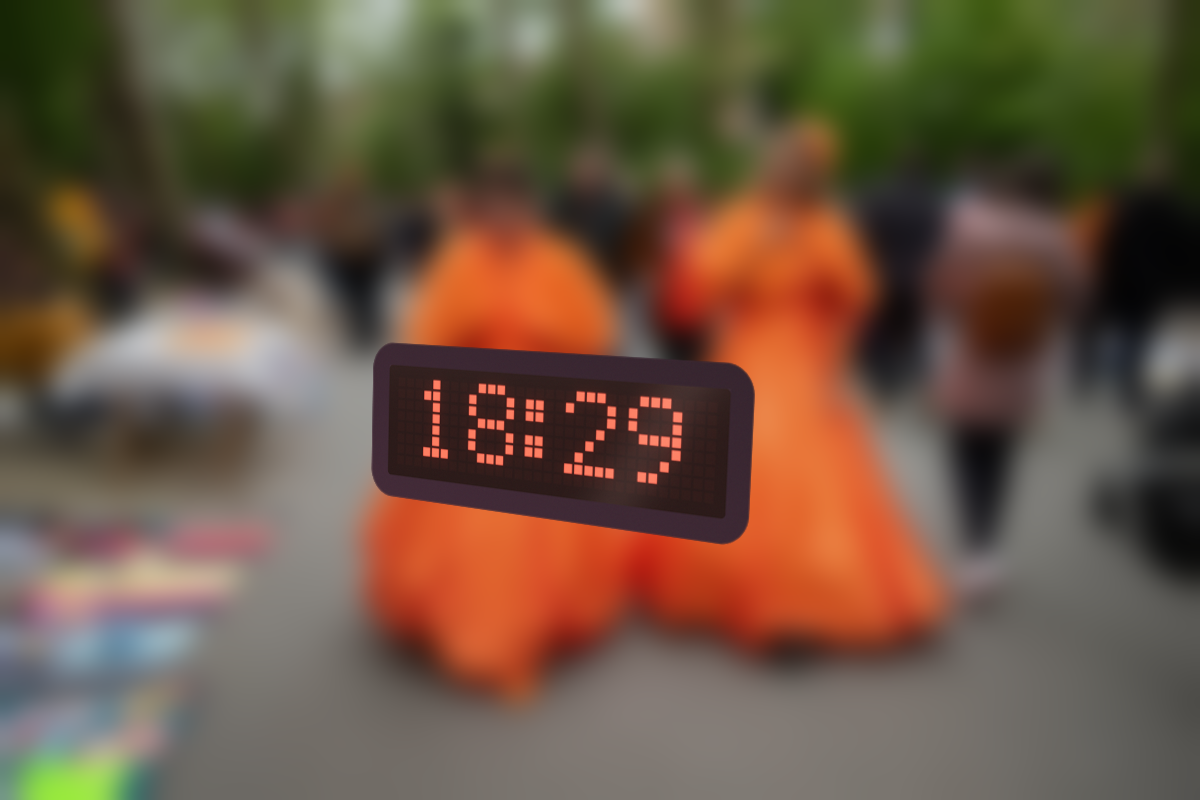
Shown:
18 h 29 min
